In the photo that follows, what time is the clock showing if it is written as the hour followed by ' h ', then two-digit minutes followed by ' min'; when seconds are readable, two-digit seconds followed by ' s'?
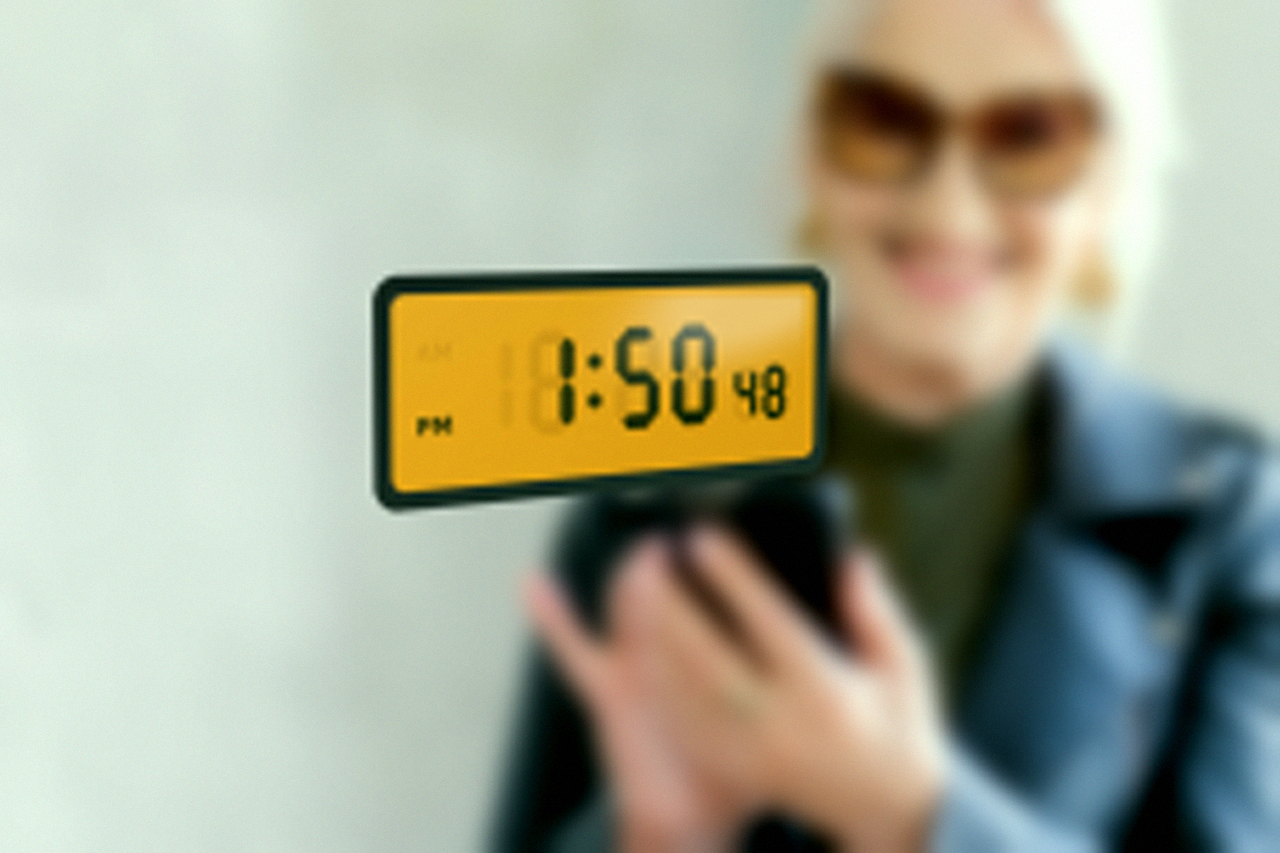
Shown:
1 h 50 min 48 s
